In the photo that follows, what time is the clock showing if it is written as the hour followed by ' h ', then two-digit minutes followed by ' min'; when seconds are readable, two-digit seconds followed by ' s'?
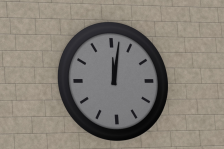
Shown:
12 h 02 min
